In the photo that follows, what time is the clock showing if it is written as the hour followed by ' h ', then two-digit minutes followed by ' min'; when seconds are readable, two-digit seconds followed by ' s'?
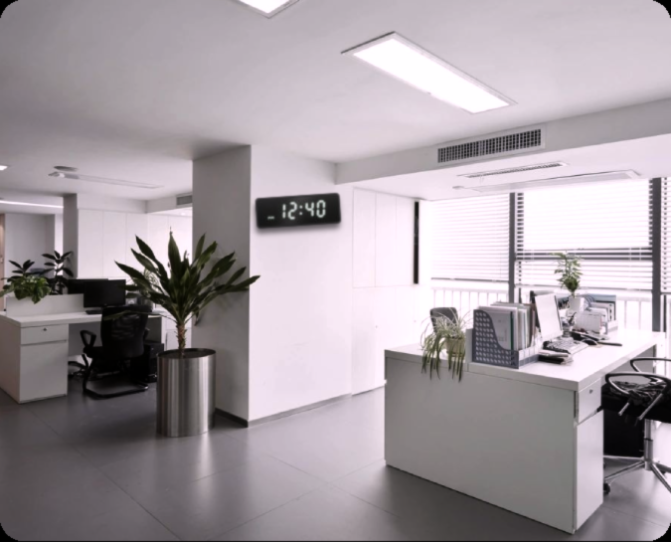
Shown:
12 h 40 min
